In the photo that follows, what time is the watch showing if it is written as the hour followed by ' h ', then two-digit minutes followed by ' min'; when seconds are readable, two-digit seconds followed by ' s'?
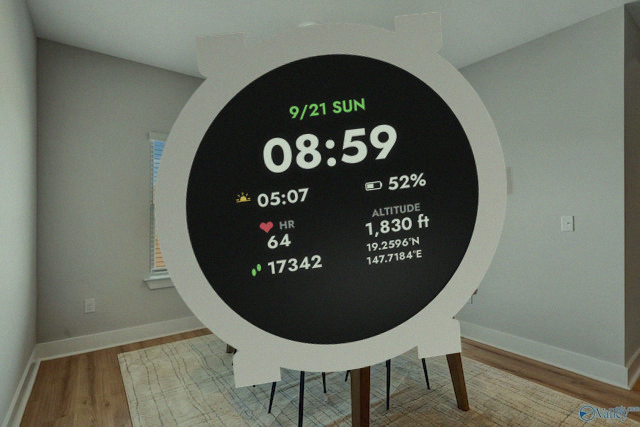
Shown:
8 h 59 min
